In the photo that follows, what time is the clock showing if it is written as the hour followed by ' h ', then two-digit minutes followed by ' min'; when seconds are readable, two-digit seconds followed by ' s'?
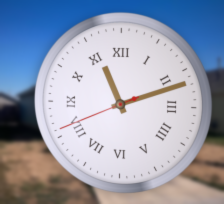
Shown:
11 h 11 min 41 s
